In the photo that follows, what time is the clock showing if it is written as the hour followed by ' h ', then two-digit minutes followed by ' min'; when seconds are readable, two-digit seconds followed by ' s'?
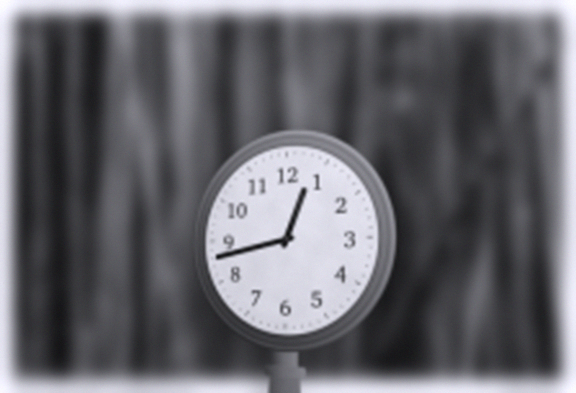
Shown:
12 h 43 min
